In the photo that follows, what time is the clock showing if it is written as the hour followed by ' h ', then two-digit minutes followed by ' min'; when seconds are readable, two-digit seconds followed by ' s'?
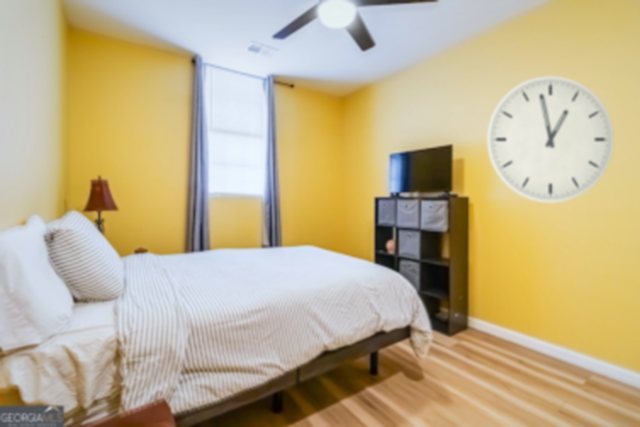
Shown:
12 h 58 min
